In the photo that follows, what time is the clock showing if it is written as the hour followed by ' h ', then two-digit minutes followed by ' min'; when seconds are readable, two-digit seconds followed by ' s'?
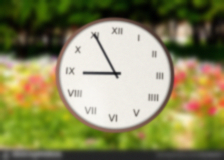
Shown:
8 h 55 min
